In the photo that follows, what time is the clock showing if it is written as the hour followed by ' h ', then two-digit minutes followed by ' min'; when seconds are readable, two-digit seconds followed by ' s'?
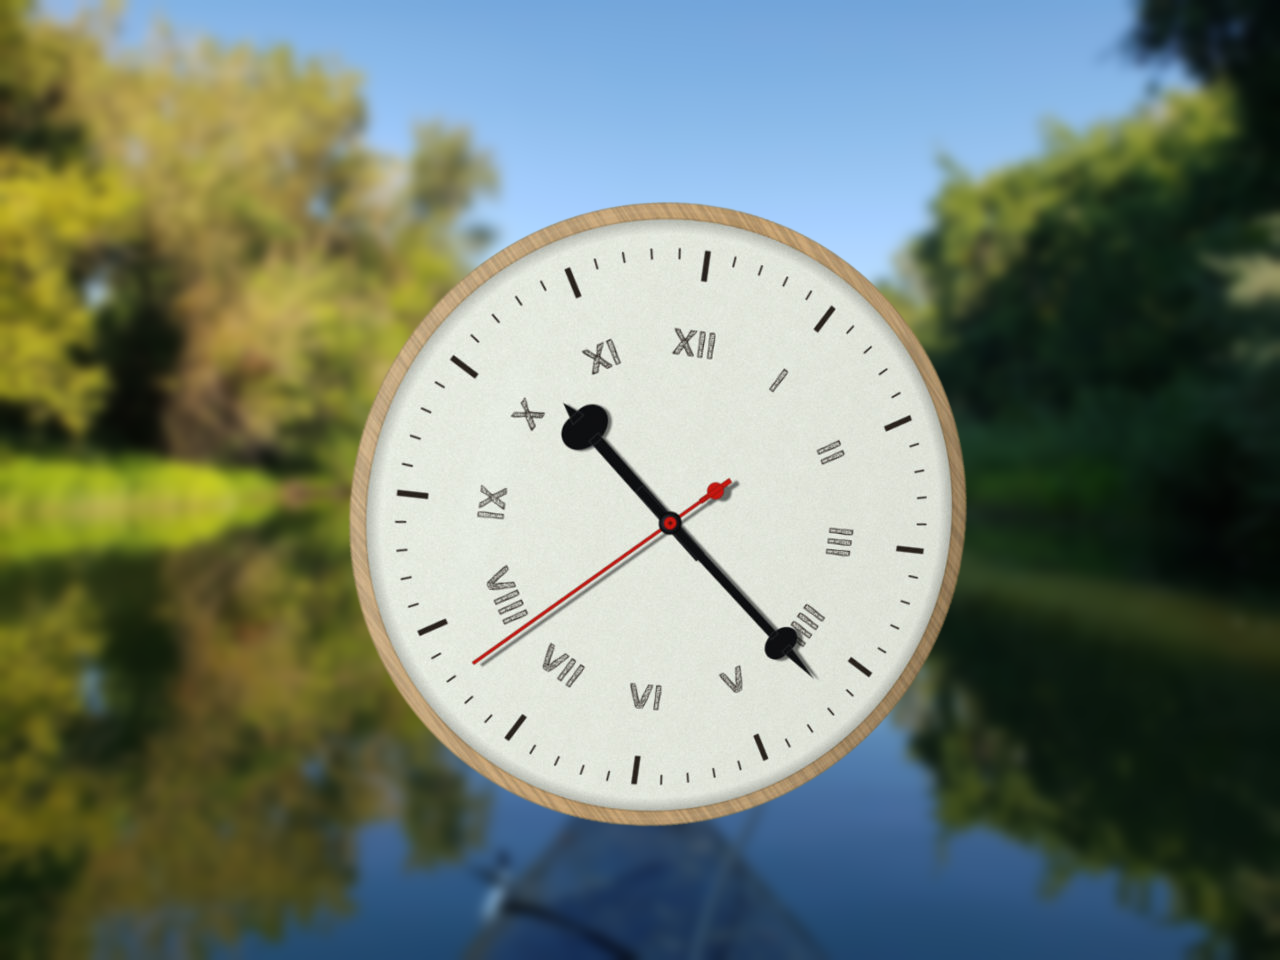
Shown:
10 h 21 min 38 s
